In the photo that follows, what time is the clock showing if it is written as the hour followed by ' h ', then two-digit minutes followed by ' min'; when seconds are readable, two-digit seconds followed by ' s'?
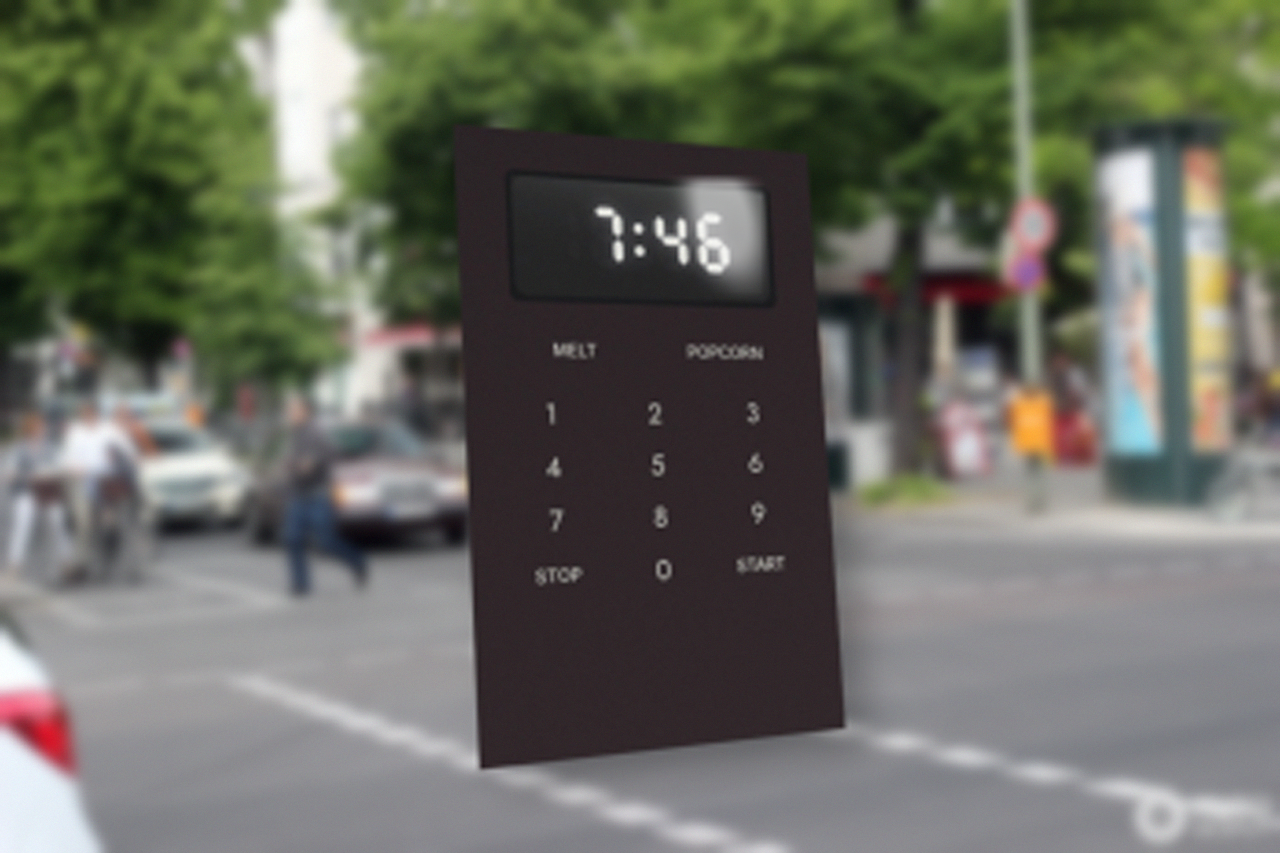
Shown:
7 h 46 min
